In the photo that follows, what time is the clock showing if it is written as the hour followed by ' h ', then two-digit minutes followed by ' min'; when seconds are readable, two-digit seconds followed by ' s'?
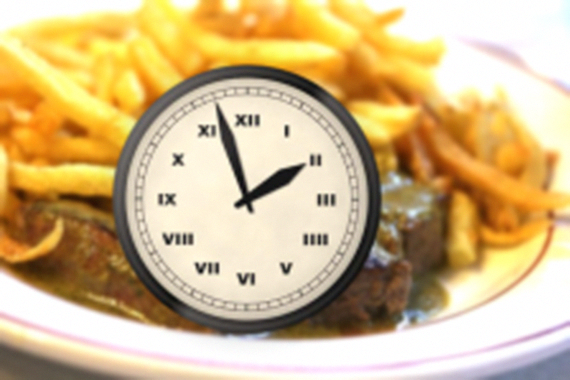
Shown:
1 h 57 min
